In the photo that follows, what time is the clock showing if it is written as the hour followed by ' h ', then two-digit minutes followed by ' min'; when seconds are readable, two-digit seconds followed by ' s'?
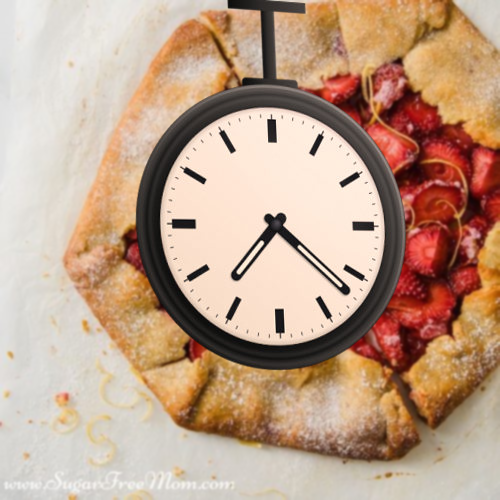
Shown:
7 h 22 min
